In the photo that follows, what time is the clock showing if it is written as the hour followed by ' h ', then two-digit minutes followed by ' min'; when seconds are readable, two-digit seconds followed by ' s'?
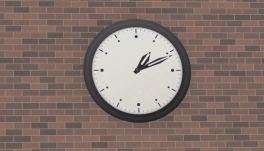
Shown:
1 h 11 min
